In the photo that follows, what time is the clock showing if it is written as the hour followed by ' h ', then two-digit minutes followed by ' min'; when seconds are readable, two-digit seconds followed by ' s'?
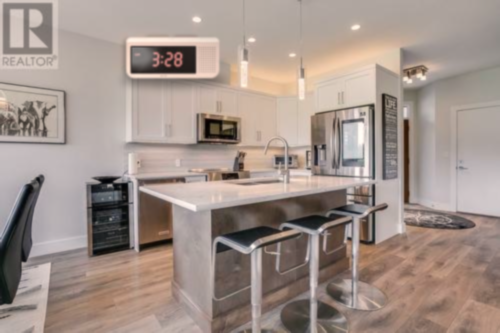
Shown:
3 h 28 min
